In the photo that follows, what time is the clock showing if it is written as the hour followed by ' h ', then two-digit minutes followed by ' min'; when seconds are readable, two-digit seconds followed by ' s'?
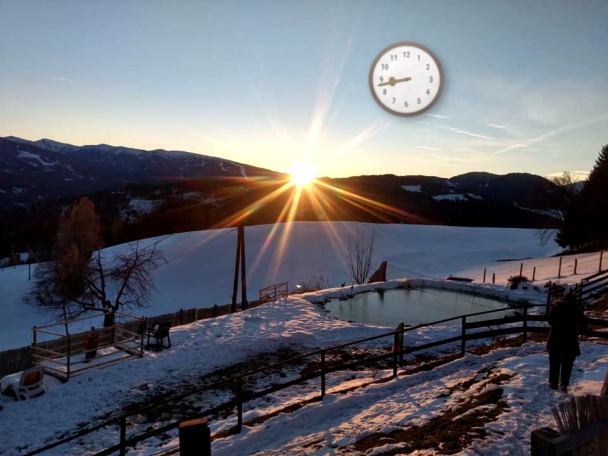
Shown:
8 h 43 min
